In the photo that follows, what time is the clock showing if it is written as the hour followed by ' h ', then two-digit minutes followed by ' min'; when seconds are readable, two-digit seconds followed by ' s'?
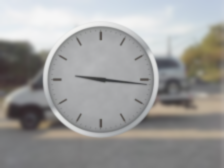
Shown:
9 h 16 min
